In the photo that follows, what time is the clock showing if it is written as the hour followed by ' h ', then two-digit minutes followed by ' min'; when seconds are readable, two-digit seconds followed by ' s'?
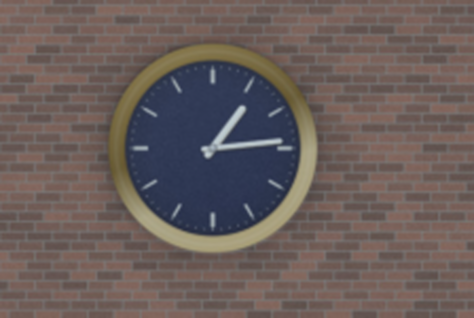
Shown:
1 h 14 min
